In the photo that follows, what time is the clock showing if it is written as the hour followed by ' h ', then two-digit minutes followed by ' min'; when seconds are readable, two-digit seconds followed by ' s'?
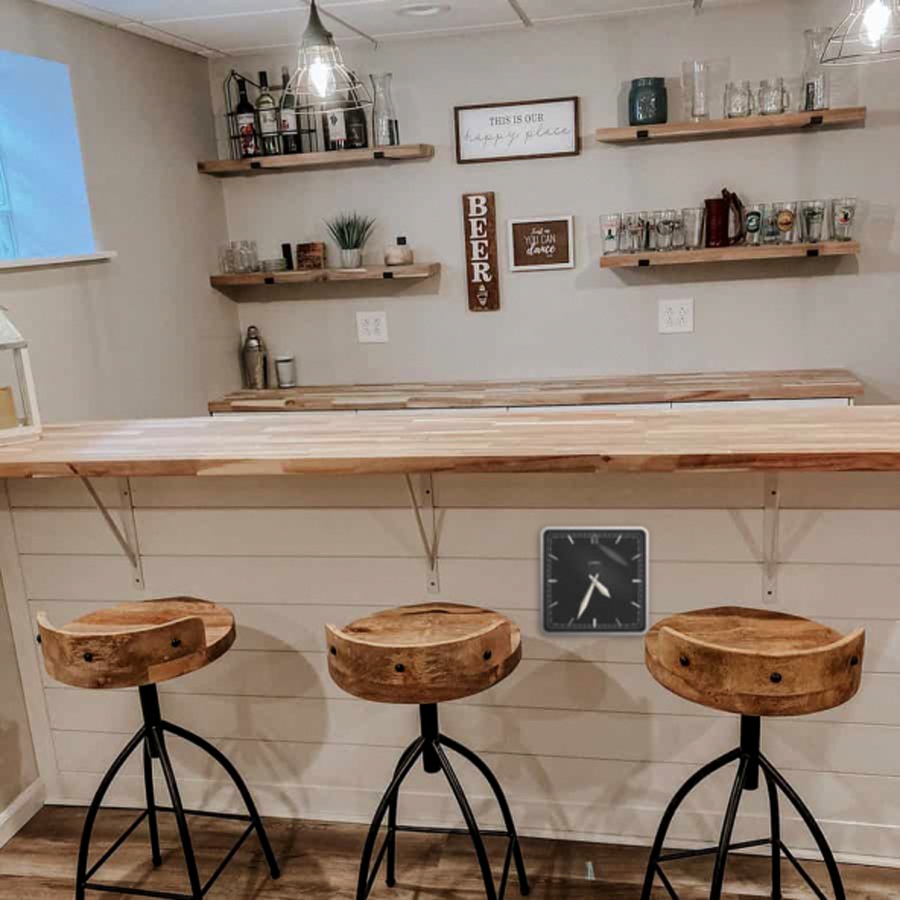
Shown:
4 h 34 min
